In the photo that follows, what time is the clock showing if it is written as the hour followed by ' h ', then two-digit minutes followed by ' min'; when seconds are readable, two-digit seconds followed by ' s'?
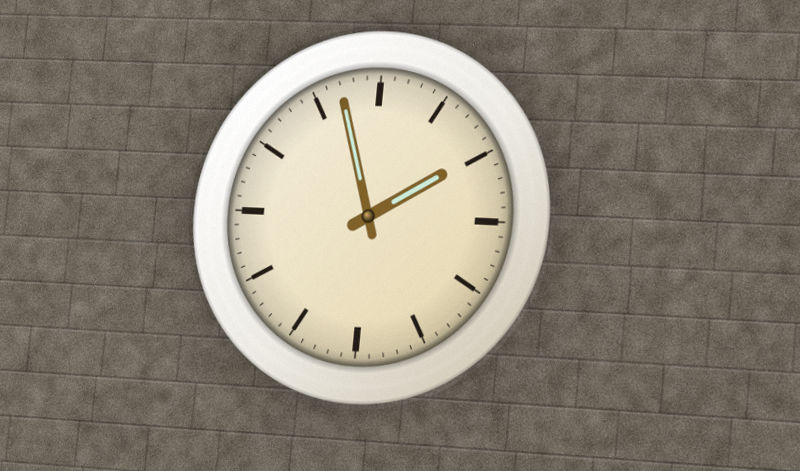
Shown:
1 h 57 min
